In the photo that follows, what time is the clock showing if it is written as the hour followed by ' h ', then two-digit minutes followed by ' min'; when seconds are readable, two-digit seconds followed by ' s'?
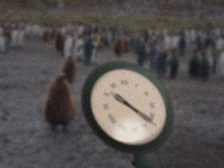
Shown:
10 h 22 min
